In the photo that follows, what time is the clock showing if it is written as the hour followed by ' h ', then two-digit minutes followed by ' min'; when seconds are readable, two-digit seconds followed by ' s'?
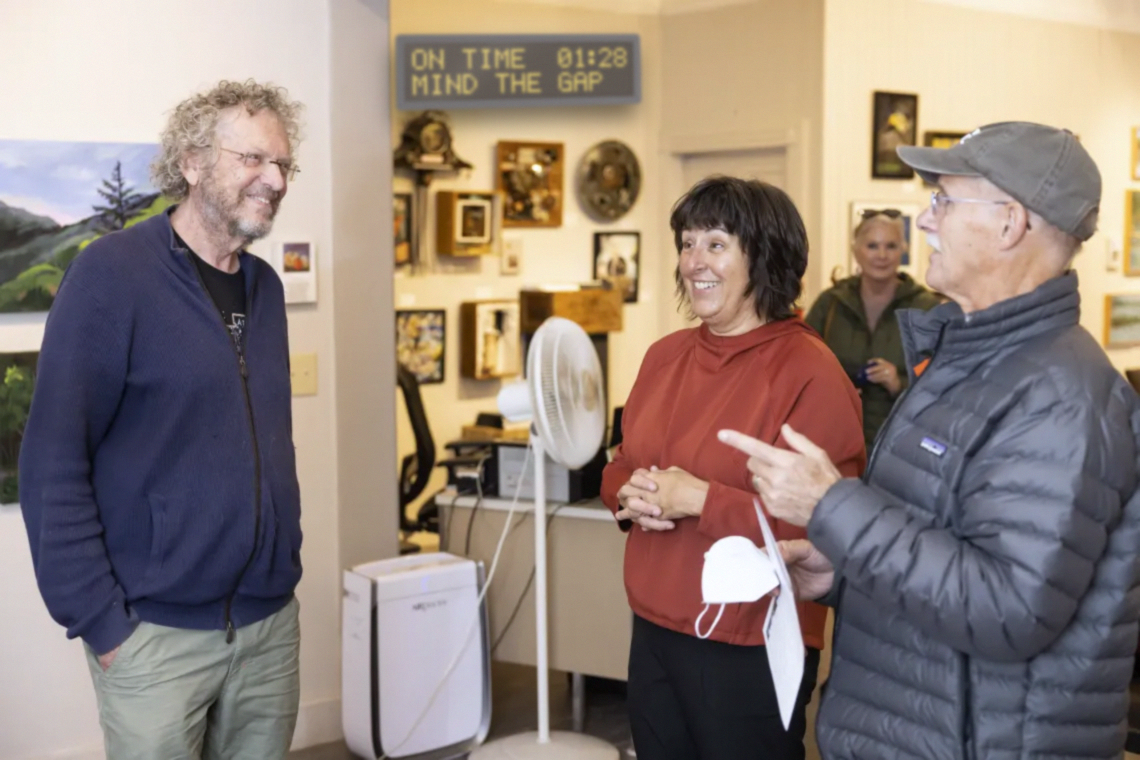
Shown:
1 h 28 min
